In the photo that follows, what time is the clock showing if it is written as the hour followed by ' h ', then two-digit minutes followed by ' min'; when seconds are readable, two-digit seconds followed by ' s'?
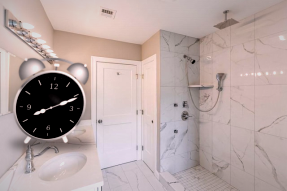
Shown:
8 h 11 min
